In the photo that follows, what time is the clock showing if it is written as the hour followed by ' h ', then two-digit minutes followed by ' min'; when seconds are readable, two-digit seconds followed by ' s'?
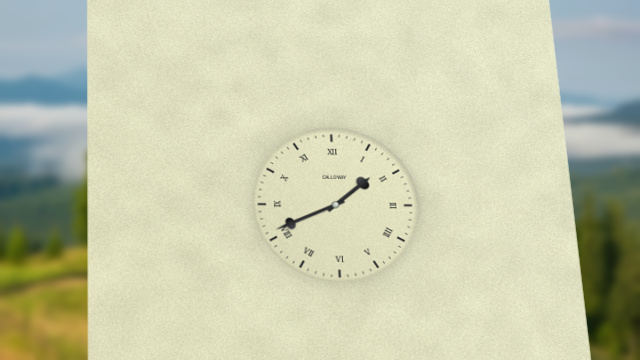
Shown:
1 h 41 min
